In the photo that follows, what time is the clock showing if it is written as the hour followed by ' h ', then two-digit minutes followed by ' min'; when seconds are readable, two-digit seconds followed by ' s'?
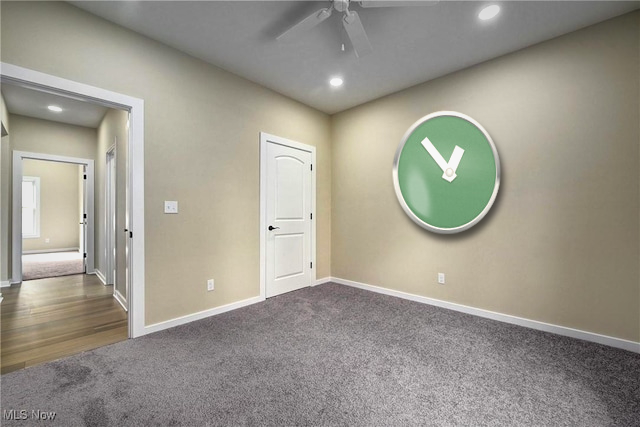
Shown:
12 h 53 min
